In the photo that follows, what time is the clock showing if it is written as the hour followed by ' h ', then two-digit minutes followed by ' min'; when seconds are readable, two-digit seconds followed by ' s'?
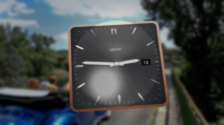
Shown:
2 h 46 min
